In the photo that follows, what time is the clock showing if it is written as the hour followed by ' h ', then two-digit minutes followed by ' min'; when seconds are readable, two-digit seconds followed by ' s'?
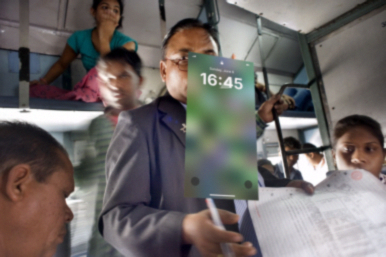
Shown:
16 h 45 min
